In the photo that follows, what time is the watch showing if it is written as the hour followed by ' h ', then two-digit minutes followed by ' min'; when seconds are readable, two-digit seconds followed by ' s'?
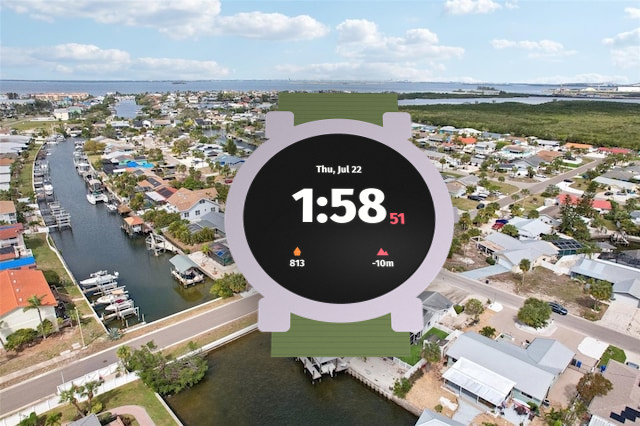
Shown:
1 h 58 min 51 s
